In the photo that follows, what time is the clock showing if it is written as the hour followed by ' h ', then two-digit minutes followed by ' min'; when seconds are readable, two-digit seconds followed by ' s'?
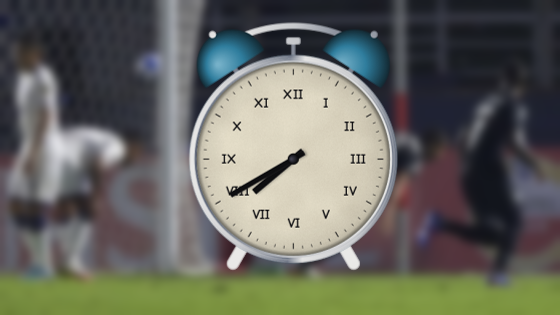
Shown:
7 h 40 min
